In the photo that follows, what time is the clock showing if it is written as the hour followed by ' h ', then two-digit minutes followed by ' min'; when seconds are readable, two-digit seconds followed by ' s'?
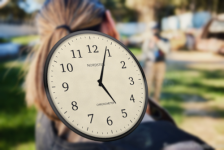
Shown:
5 h 04 min
